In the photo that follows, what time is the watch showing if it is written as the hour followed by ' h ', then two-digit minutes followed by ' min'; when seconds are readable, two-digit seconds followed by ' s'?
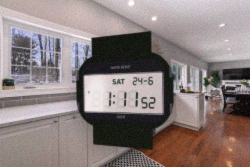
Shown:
1 h 11 min 52 s
